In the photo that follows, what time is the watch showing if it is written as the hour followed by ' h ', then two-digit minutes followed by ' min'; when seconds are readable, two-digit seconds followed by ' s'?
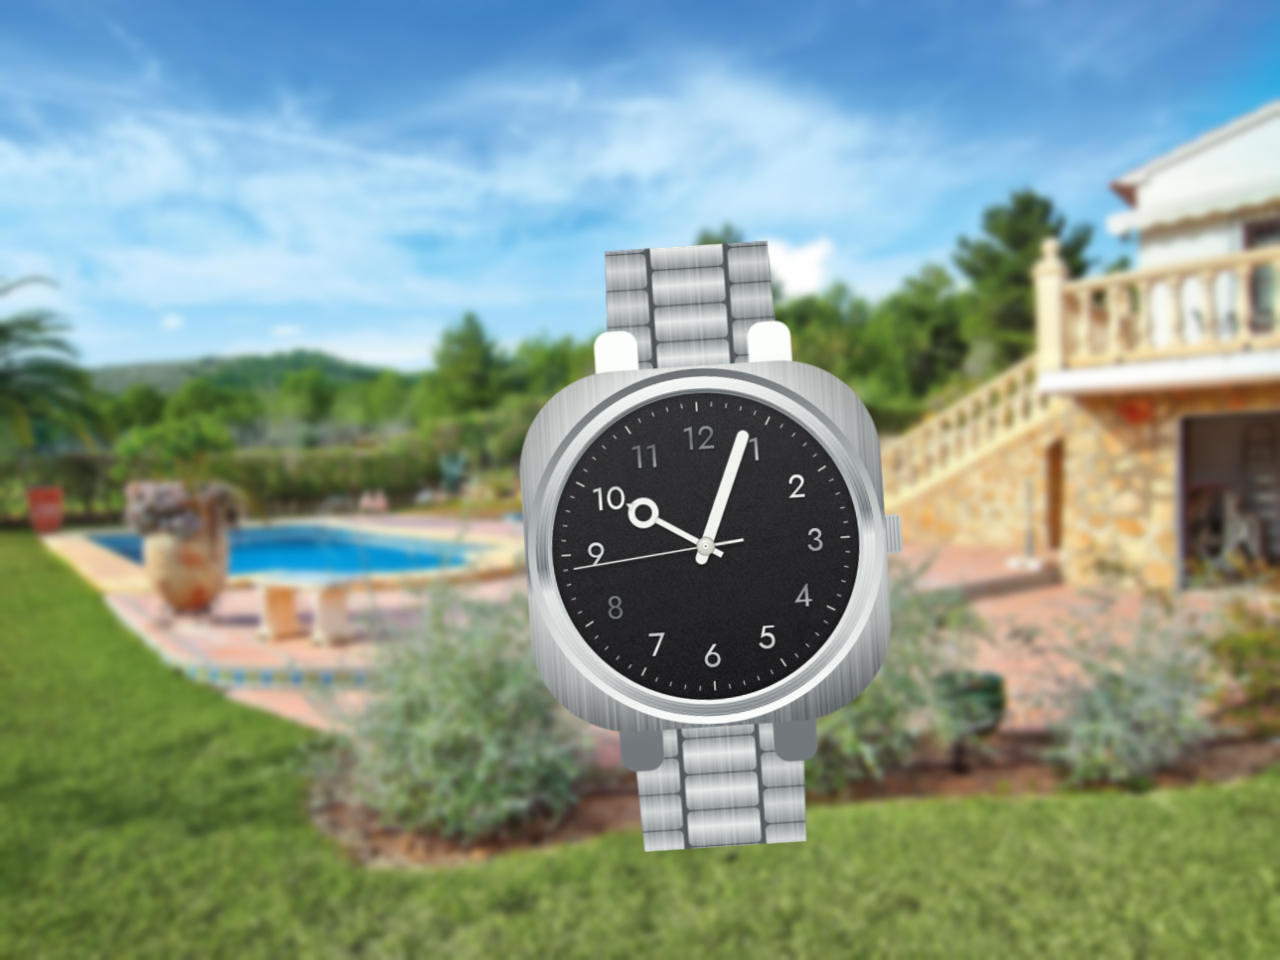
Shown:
10 h 03 min 44 s
